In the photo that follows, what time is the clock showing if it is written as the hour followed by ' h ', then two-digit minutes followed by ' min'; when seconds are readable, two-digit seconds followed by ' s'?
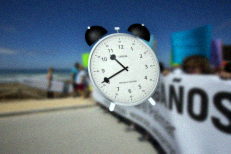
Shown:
10 h 41 min
